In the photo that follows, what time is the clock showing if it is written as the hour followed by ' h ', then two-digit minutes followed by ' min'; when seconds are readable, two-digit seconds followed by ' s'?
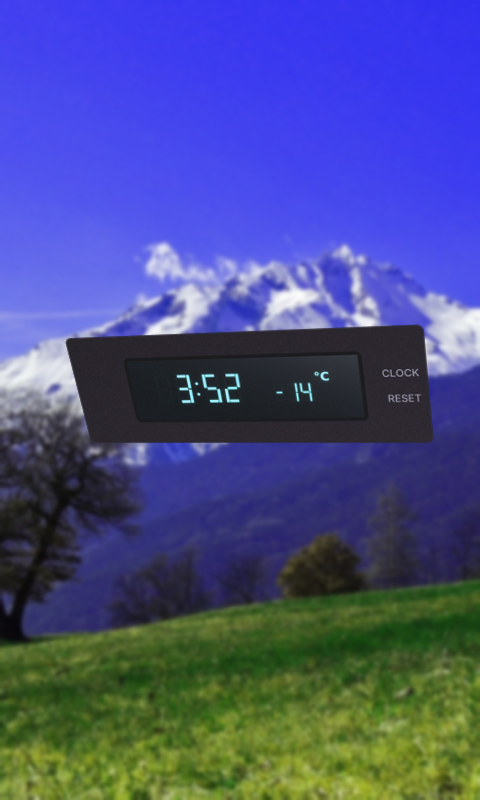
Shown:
3 h 52 min
